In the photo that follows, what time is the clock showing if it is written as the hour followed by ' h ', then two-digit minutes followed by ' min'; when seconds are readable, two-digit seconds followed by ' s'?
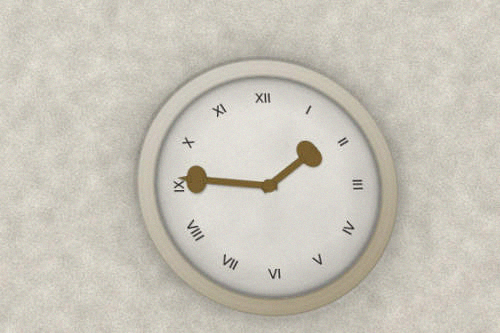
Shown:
1 h 46 min
